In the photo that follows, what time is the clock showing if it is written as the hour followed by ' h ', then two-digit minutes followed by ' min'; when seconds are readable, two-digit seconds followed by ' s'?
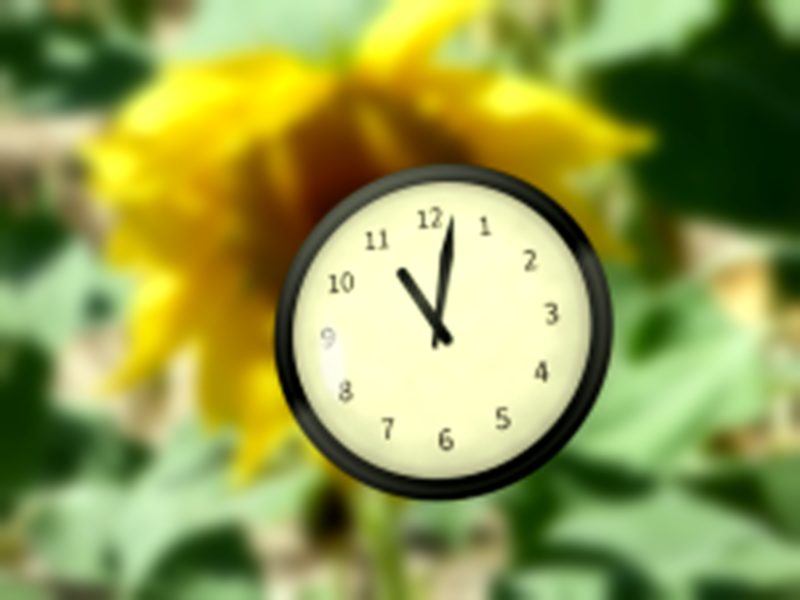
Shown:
11 h 02 min
